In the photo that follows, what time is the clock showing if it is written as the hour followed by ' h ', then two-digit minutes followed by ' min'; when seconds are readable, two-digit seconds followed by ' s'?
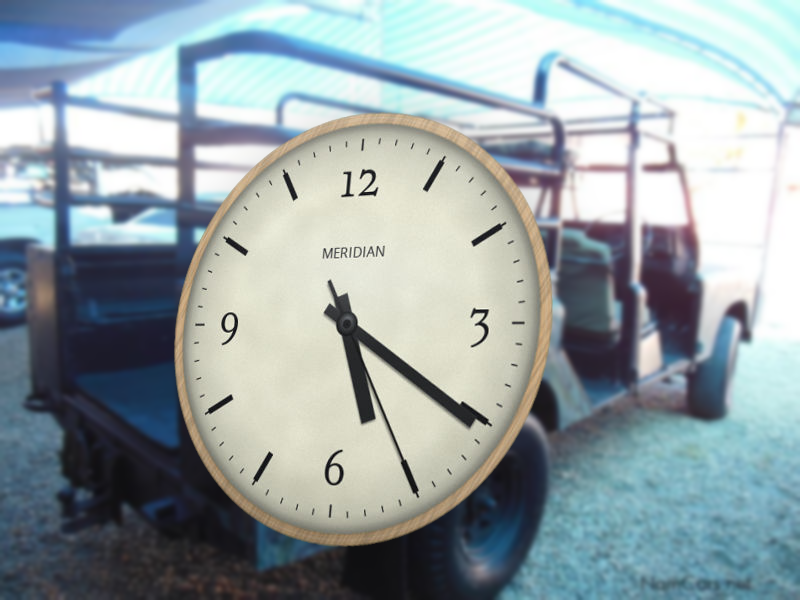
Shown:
5 h 20 min 25 s
